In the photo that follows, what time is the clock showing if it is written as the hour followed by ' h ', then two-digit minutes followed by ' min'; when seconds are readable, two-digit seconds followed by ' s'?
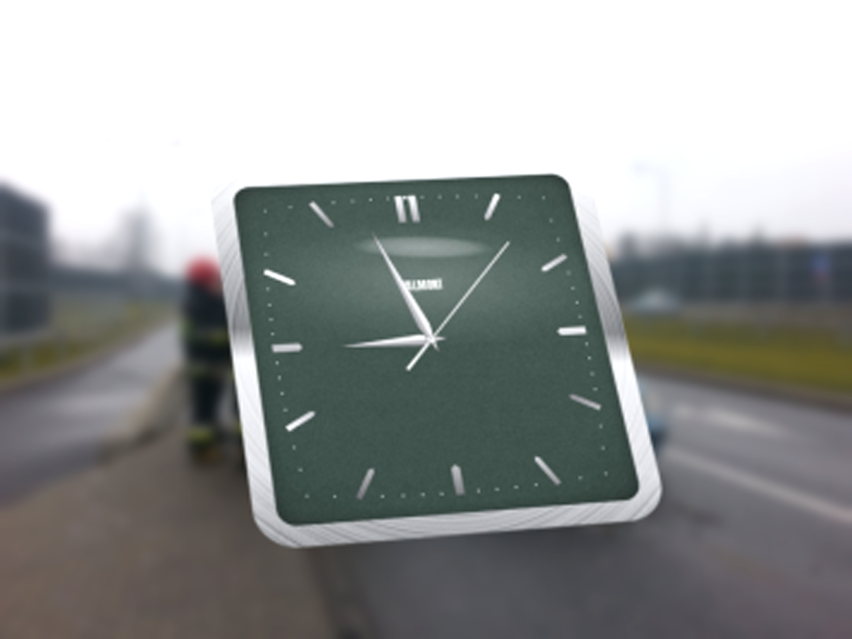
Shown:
8 h 57 min 07 s
